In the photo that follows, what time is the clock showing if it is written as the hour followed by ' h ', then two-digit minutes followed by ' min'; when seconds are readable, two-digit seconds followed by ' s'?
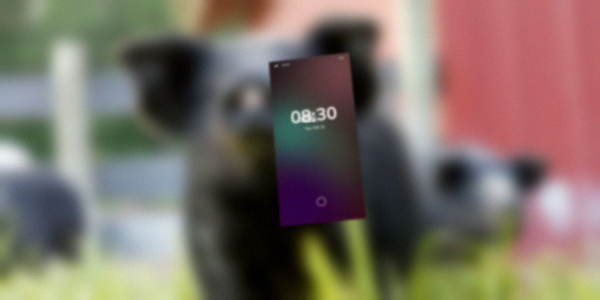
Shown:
8 h 30 min
